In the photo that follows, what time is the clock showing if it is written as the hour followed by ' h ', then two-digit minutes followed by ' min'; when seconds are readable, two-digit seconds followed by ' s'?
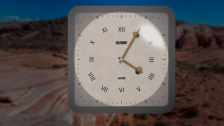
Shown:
4 h 05 min
